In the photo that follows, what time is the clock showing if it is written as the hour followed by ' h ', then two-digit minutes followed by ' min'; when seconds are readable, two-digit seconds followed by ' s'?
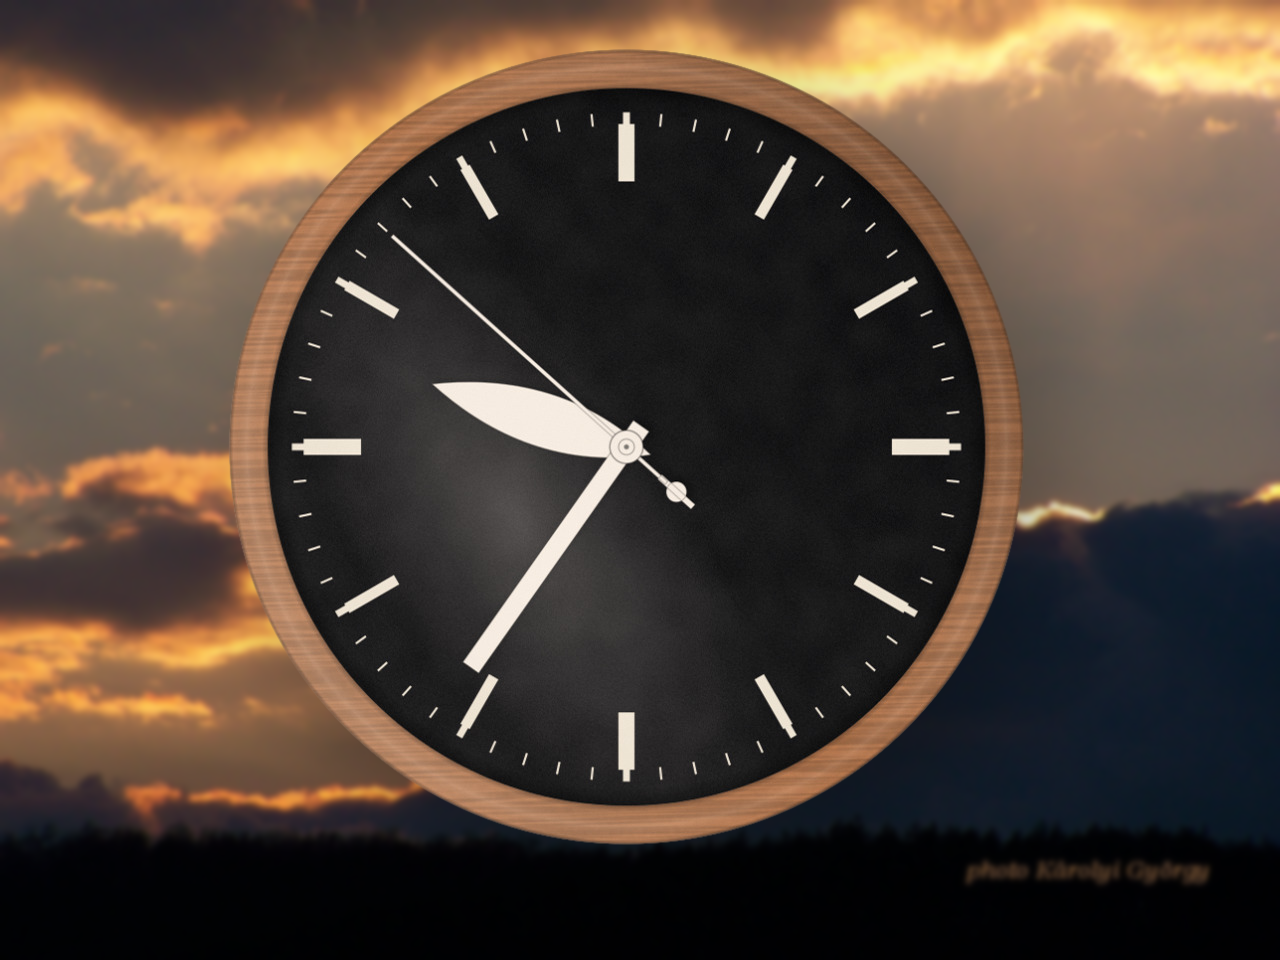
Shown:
9 h 35 min 52 s
